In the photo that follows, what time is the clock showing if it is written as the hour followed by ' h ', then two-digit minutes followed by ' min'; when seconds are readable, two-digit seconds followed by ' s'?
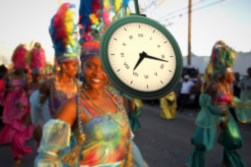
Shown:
7 h 17 min
